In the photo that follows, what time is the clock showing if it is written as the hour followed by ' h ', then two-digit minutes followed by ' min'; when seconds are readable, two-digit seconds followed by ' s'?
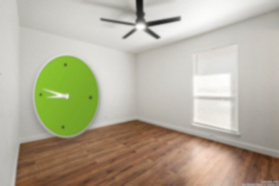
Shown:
8 h 47 min
